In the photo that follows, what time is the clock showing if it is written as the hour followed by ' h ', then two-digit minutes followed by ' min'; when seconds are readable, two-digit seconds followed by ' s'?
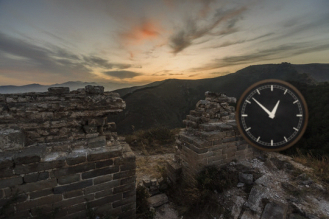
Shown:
12 h 52 min
